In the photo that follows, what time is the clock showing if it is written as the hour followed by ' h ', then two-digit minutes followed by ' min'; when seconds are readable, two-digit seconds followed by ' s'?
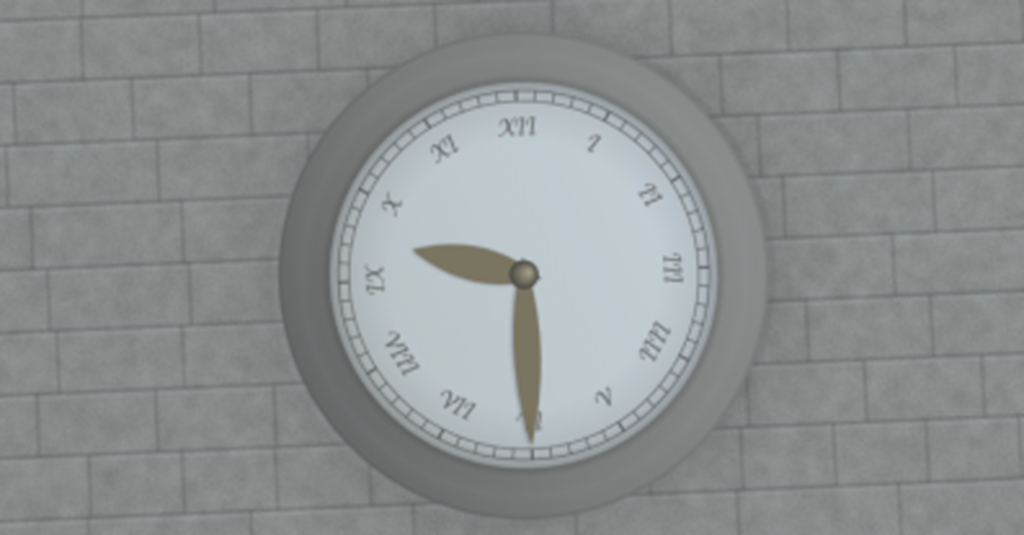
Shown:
9 h 30 min
